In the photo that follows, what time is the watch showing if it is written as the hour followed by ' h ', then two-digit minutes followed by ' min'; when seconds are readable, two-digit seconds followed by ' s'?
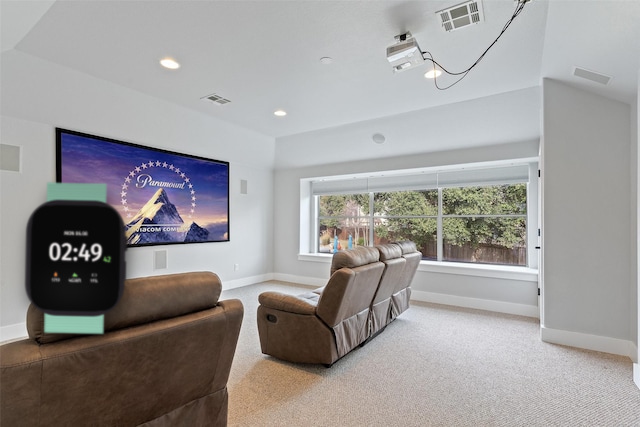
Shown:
2 h 49 min
